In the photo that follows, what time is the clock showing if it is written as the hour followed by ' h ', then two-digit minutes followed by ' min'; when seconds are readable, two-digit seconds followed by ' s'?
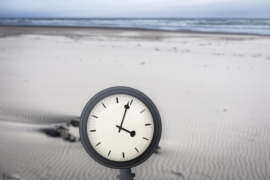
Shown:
4 h 04 min
